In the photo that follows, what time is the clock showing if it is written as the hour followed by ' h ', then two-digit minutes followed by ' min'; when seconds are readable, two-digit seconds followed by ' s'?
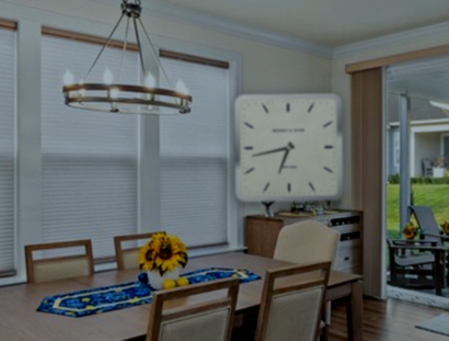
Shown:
6 h 43 min
